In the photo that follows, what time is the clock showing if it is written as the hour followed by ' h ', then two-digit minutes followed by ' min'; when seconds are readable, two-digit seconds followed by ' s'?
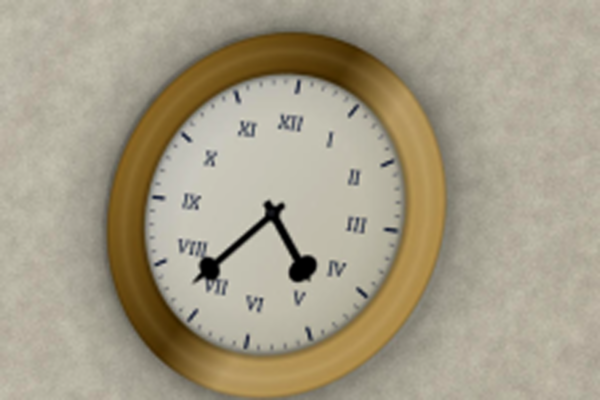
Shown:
4 h 37 min
